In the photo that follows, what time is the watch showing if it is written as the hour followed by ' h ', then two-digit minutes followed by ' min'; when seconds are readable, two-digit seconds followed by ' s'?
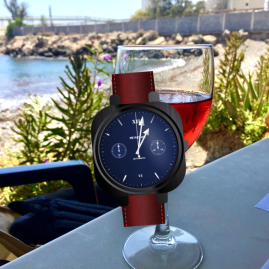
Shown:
1 h 02 min
